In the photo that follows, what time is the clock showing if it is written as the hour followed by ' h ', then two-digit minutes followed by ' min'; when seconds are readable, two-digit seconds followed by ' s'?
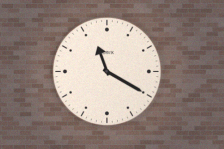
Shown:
11 h 20 min
